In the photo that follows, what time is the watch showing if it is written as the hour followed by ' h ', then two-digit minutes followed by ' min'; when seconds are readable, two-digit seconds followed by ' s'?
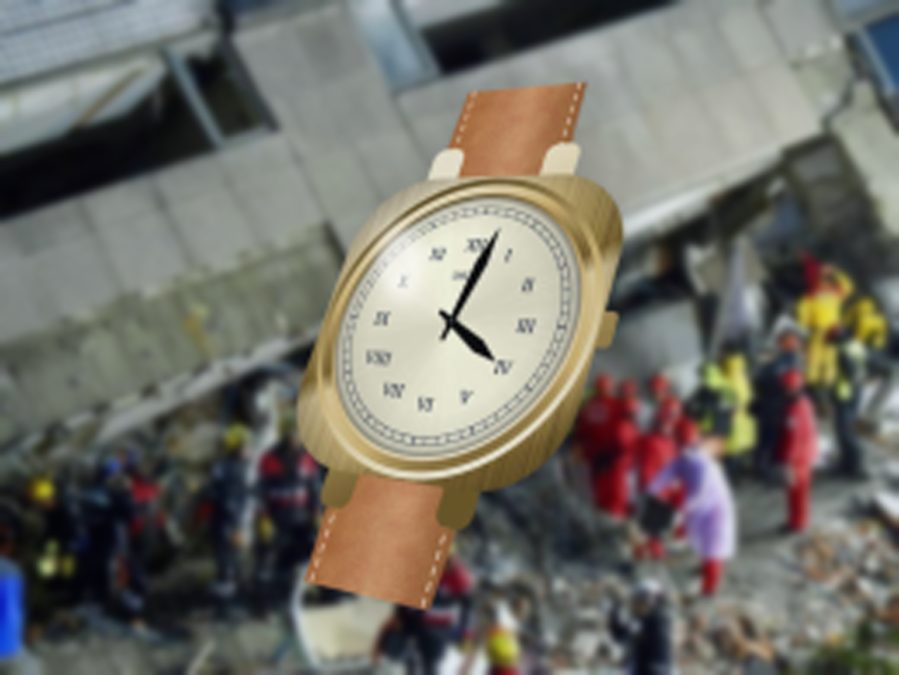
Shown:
4 h 02 min
